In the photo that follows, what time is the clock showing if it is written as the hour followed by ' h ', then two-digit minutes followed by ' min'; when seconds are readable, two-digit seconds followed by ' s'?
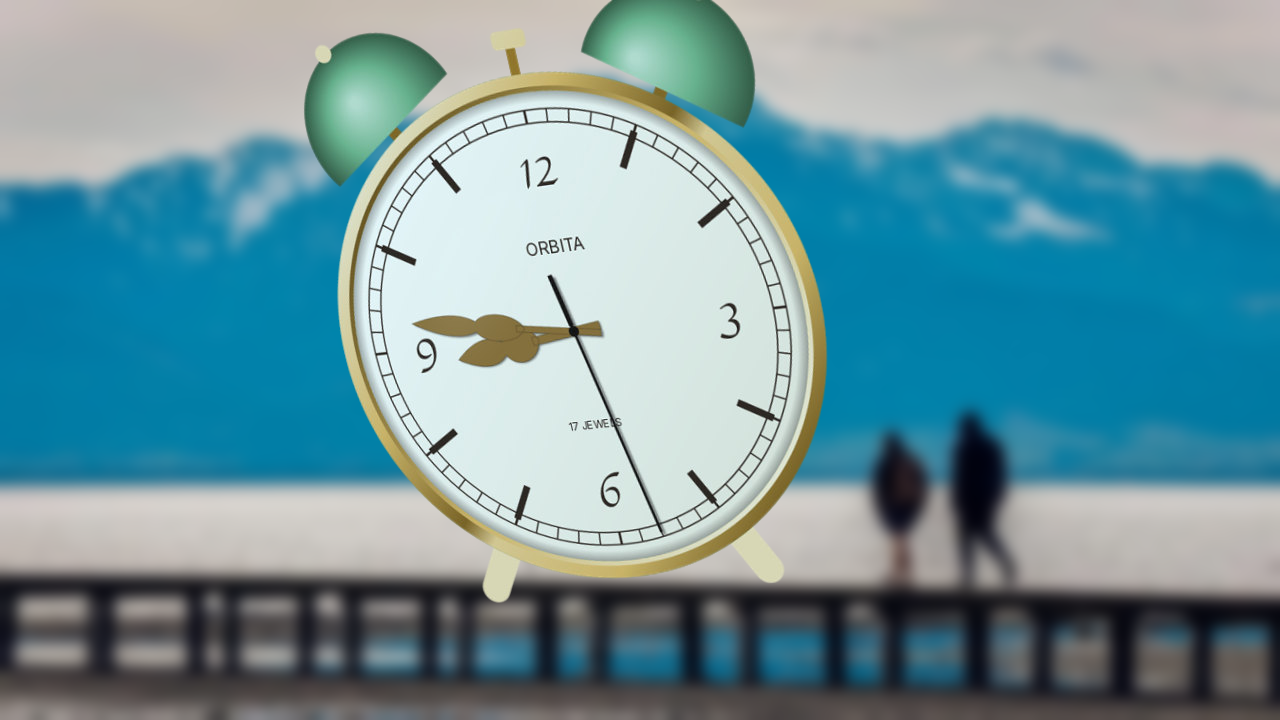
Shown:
8 h 46 min 28 s
